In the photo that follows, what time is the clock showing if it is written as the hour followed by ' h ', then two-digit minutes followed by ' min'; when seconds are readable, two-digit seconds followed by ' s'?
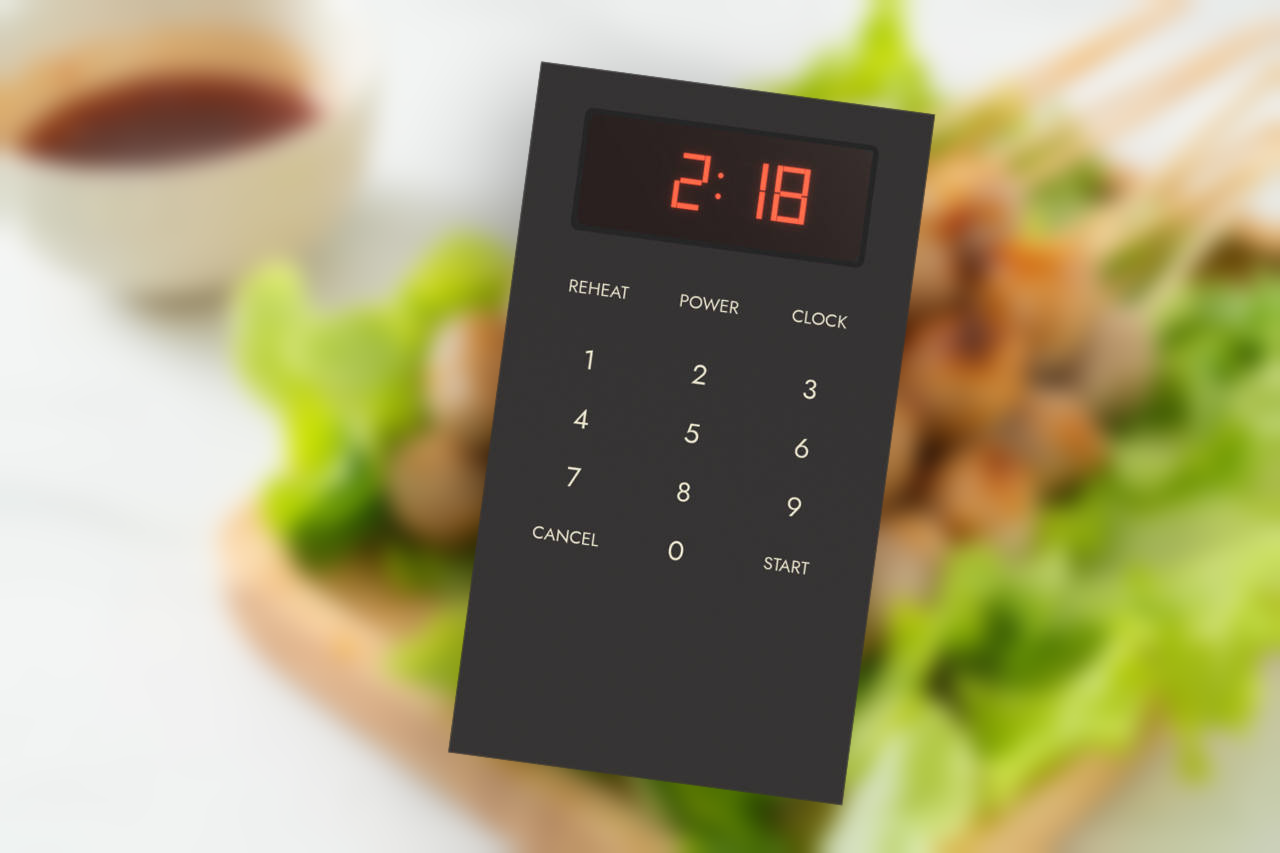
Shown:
2 h 18 min
